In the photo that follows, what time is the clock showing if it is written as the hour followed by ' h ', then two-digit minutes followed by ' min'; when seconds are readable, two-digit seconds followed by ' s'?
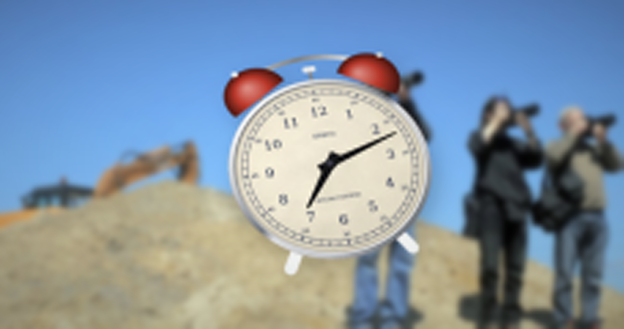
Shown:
7 h 12 min
